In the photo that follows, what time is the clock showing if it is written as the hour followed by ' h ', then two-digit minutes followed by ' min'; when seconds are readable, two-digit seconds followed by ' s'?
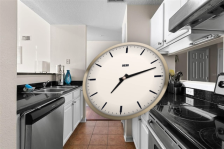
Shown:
7 h 12 min
